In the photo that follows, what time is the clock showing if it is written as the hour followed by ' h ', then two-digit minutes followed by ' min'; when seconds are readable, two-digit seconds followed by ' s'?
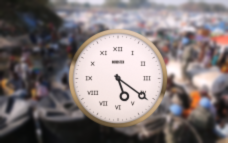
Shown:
5 h 21 min
